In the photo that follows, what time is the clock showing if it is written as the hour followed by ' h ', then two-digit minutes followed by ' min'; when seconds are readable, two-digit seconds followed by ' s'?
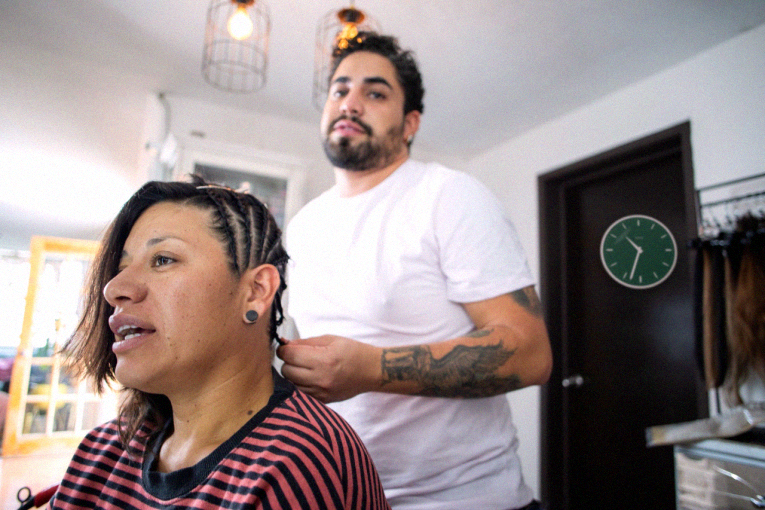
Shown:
10 h 33 min
